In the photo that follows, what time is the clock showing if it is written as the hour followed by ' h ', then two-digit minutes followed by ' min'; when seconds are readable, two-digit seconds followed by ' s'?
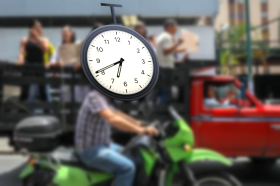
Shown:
6 h 41 min
